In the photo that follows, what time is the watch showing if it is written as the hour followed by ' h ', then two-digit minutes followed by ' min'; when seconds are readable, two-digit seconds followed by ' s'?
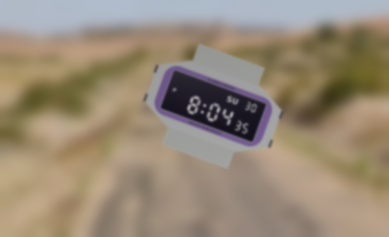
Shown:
8 h 04 min
